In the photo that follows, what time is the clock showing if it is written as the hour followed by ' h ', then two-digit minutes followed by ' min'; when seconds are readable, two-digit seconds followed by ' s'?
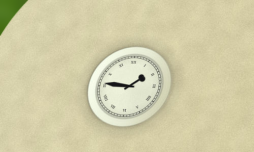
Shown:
1 h 46 min
